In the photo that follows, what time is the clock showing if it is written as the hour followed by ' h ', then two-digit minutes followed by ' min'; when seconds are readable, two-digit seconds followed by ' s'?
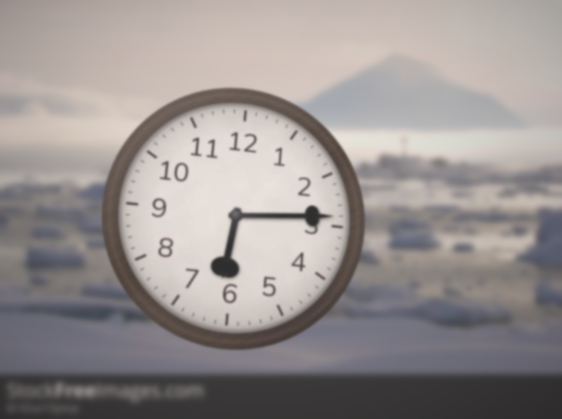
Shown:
6 h 14 min
